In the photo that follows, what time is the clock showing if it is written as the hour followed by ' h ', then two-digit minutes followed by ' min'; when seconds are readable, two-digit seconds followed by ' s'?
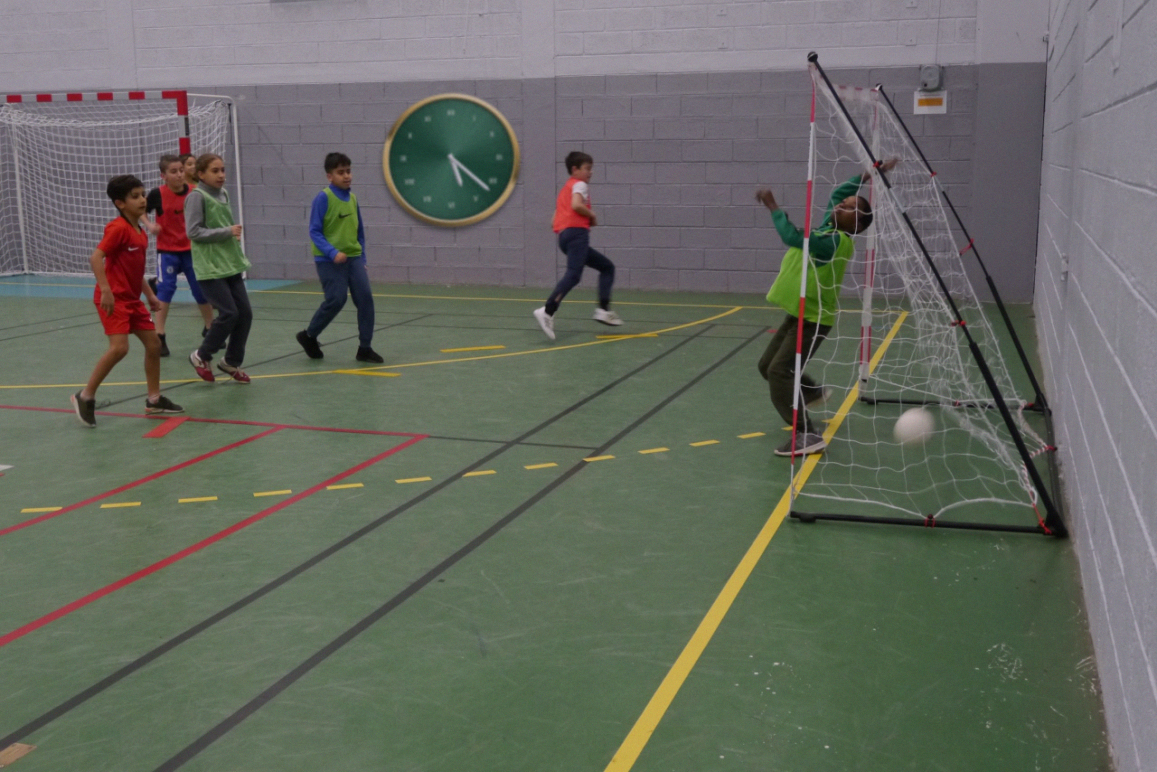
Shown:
5 h 22 min
